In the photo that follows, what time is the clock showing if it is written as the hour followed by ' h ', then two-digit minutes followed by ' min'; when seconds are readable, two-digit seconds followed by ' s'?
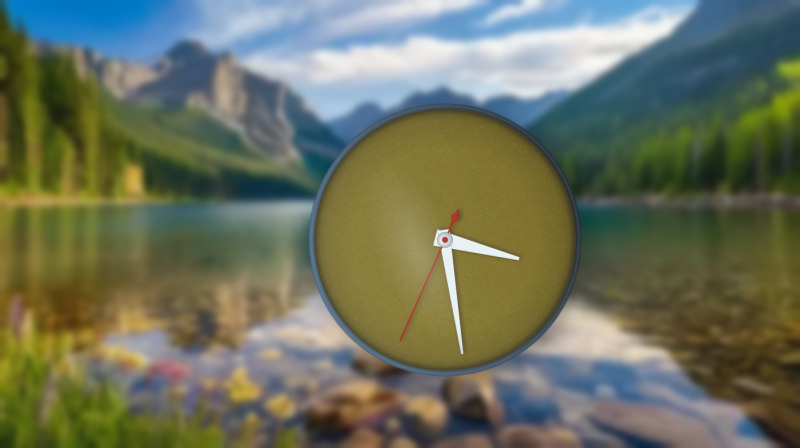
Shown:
3 h 28 min 34 s
